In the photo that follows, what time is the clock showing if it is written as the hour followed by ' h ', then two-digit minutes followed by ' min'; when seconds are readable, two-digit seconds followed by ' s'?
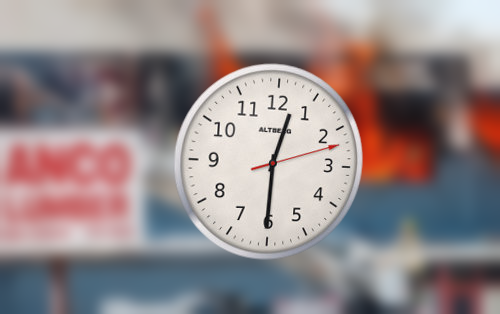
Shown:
12 h 30 min 12 s
